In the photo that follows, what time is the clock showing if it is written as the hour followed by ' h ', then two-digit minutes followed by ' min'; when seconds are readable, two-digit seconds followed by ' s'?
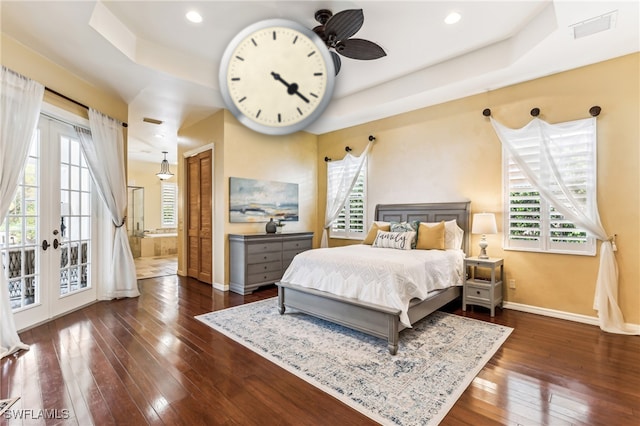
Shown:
4 h 22 min
